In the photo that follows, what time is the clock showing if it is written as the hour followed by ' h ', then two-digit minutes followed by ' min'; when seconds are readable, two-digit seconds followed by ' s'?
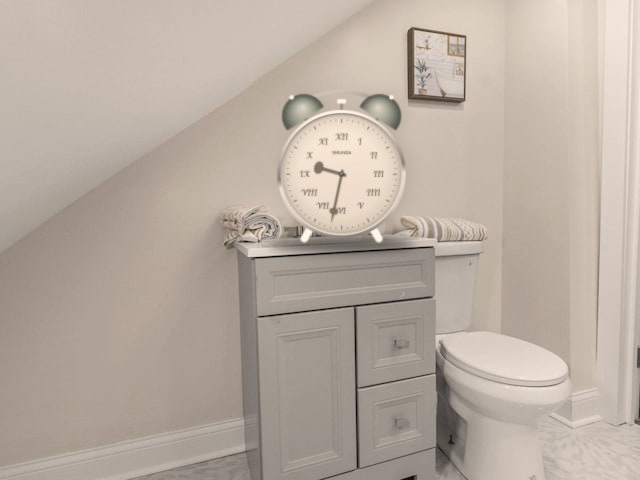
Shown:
9 h 32 min
